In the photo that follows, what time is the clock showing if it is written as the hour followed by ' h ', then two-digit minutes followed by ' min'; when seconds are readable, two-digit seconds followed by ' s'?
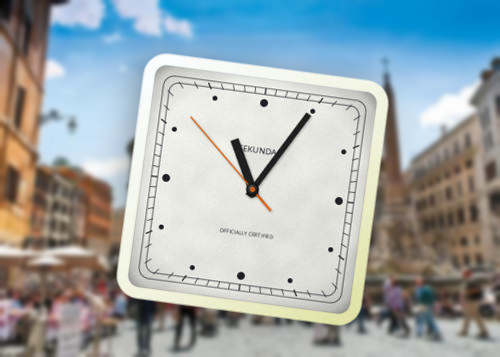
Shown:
11 h 04 min 52 s
